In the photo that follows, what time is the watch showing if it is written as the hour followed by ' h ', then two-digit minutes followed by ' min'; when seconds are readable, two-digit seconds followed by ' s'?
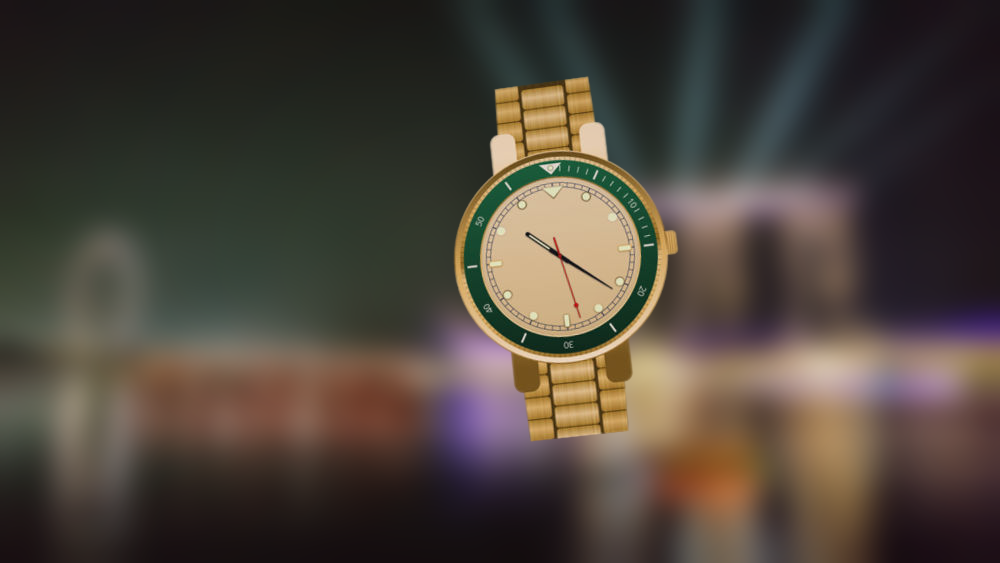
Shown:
10 h 21 min 28 s
